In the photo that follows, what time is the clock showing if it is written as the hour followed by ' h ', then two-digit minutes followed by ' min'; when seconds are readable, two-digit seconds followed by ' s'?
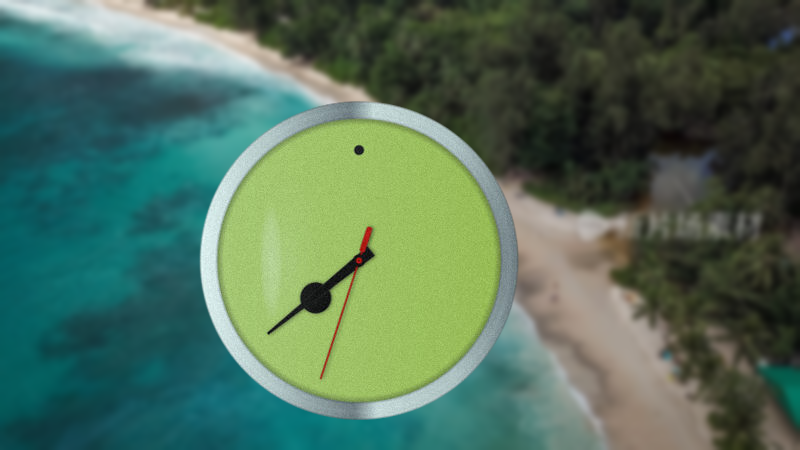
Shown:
7 h 38 min 33 s
